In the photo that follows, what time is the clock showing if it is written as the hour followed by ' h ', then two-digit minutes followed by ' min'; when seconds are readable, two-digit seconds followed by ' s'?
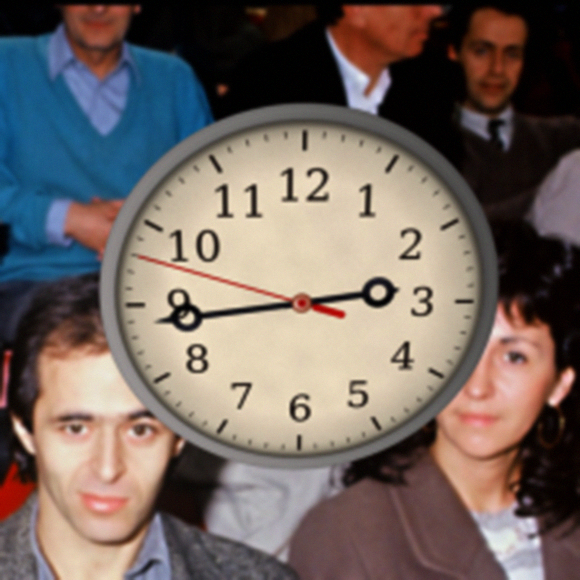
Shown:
2 h 43 min 48 s
